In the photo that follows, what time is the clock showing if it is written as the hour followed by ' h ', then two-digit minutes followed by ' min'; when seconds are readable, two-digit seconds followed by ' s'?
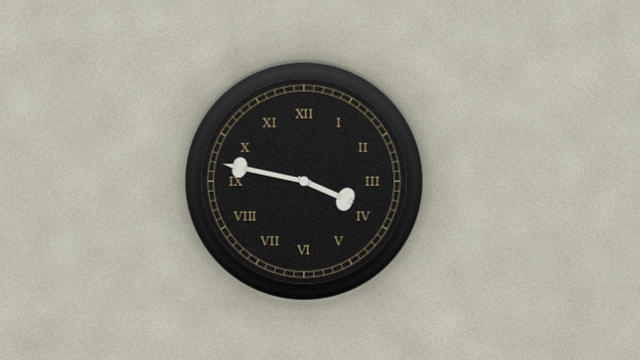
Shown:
3 h 47 min
